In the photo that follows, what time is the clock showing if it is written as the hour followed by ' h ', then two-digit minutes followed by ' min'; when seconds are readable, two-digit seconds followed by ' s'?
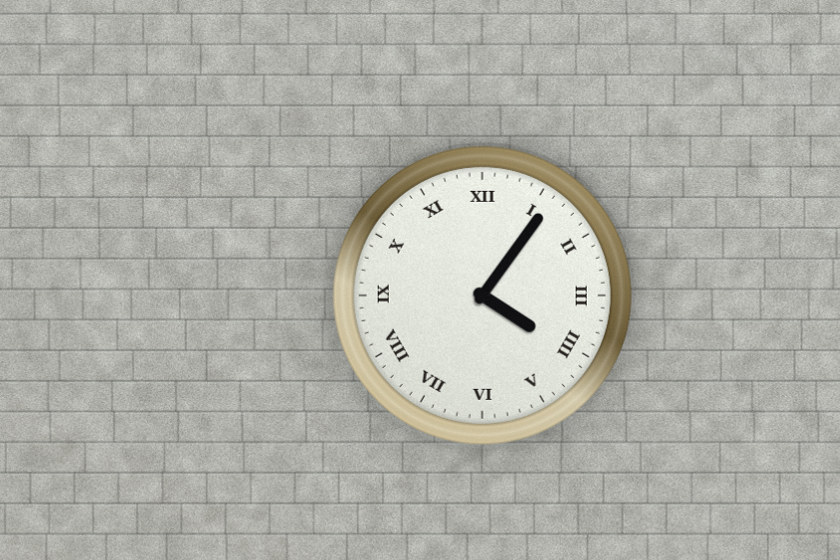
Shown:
4 h 06 min
